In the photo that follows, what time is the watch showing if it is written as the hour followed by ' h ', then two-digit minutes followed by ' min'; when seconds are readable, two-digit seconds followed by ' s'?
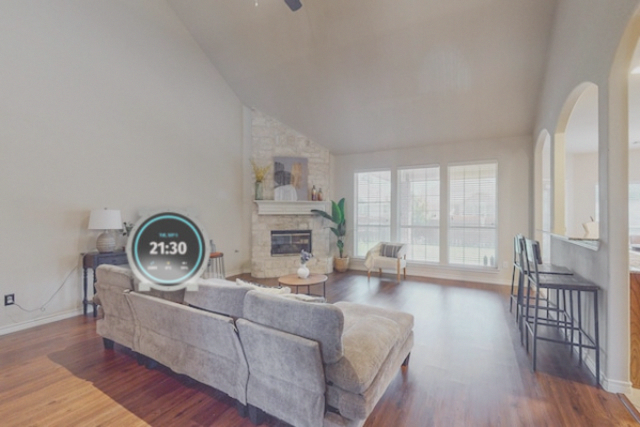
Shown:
21 h 30 min
